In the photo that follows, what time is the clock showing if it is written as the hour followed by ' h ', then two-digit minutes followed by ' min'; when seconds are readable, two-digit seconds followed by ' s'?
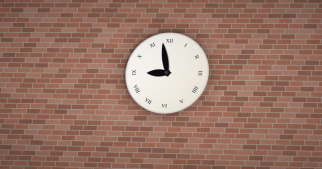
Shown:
8 h 58 min
